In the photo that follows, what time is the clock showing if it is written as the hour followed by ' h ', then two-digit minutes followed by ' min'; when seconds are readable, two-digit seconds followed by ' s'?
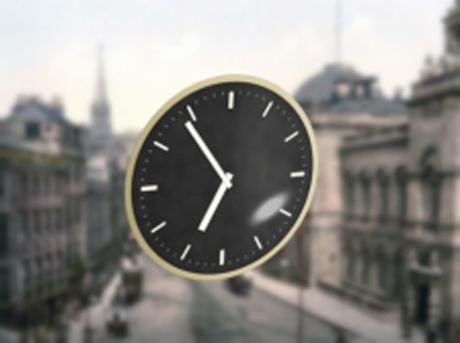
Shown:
6 h 54 min
